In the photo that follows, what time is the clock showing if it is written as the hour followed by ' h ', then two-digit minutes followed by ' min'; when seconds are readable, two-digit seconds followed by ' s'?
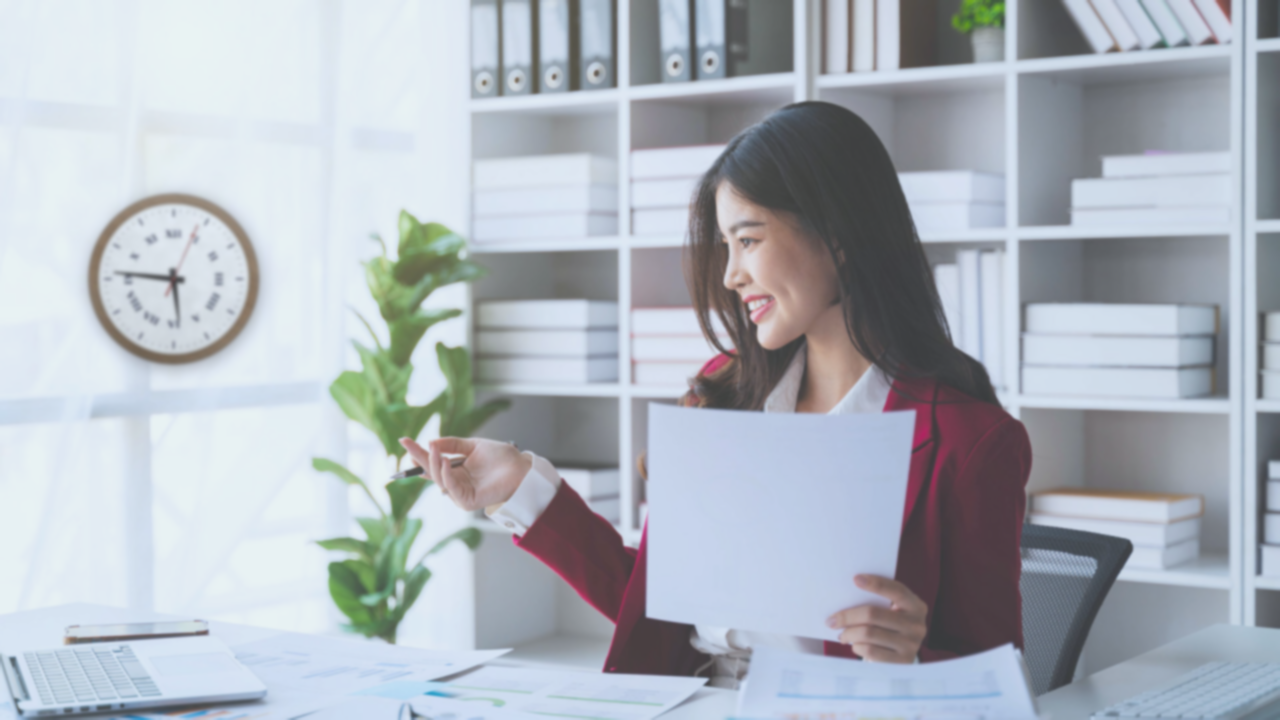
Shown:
5 h 46 min 04 s
